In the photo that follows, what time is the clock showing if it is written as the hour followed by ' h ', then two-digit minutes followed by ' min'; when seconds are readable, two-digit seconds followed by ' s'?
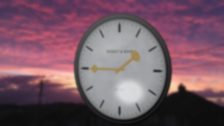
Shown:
1 h 45 min
